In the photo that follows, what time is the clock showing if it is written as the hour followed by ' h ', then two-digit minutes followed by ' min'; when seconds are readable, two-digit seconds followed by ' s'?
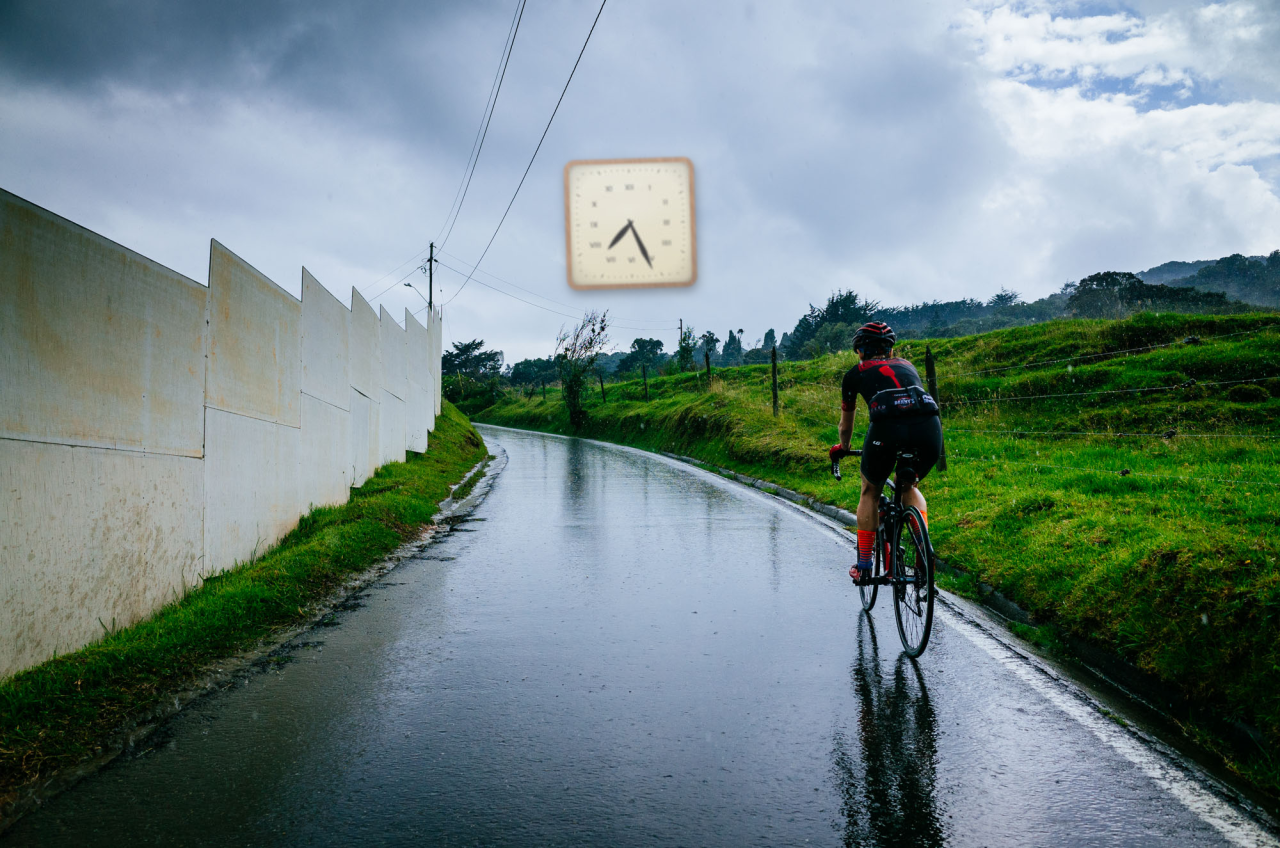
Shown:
7 h 26 min
